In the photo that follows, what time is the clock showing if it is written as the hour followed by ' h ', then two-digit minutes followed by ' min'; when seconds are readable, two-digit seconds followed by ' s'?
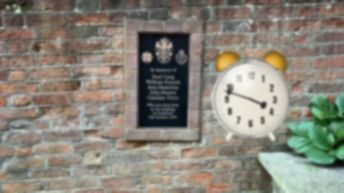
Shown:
3 h 48 min
